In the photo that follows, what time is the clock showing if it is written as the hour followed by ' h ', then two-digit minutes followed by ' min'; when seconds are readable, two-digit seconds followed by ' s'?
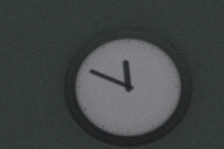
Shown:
11 h 49 min
